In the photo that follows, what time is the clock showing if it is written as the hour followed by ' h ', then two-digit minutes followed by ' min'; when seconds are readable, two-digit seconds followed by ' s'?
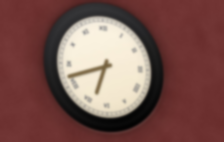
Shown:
6 h 42 min
